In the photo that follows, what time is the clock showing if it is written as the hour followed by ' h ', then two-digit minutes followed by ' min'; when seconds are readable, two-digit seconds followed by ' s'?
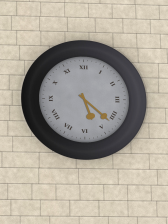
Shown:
5 h 22 min
